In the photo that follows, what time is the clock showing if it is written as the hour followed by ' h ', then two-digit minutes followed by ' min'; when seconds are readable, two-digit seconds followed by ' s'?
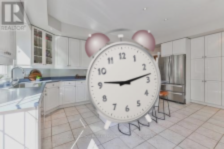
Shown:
9 h 13 min
